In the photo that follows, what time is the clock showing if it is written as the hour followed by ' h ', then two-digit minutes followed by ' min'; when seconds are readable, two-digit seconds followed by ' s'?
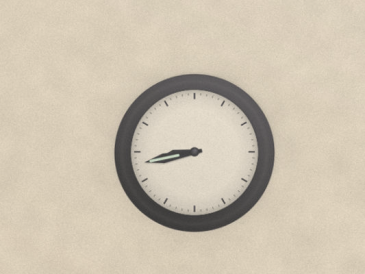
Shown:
8 h 43 min
